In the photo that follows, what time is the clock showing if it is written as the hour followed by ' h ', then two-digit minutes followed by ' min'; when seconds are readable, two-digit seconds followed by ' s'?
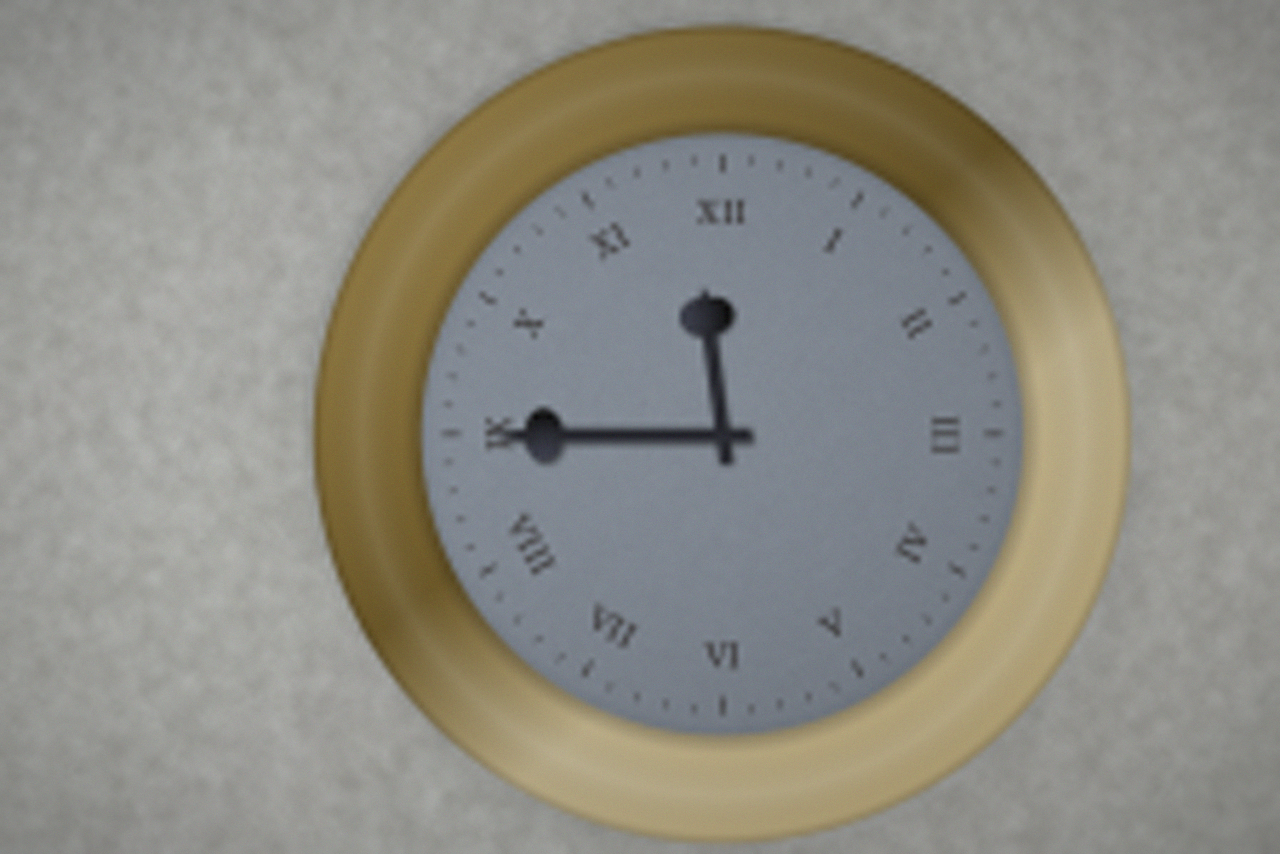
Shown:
11 h 45 min
